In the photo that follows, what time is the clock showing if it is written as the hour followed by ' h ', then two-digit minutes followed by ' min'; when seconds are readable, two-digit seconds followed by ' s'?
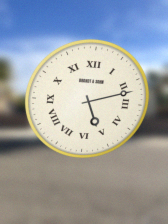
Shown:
5 h 12 min
